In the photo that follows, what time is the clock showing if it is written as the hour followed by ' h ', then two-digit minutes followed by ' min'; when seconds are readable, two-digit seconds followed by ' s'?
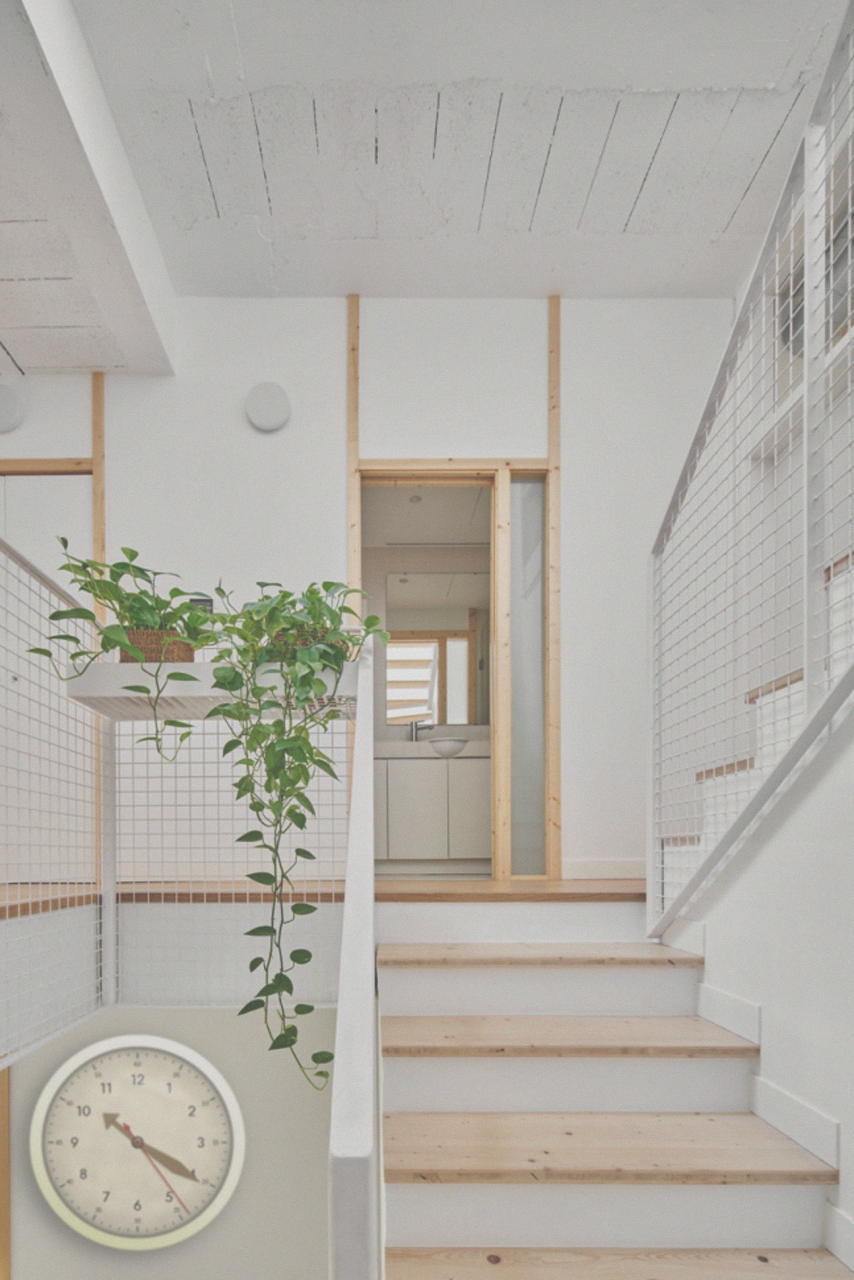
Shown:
10 h 20 min 24 s
